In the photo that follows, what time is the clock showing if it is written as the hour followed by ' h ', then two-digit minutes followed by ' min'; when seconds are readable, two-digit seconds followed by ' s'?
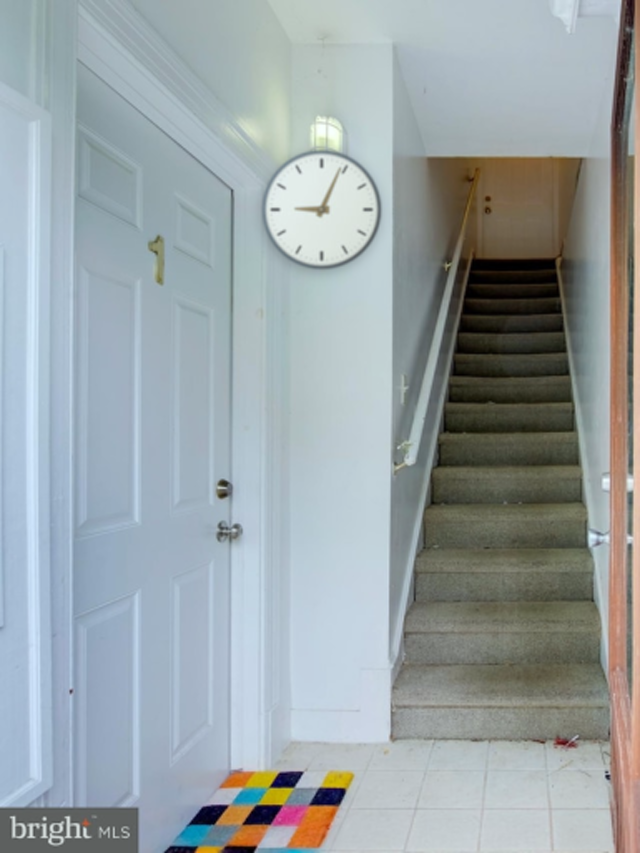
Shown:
9 h 04 min
